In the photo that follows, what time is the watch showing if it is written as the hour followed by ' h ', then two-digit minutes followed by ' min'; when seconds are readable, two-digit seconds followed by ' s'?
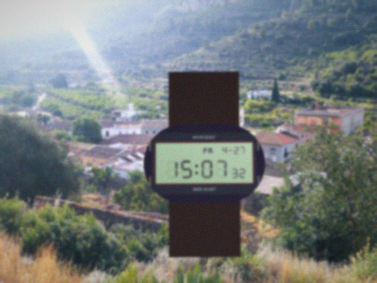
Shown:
15 h 07 min
